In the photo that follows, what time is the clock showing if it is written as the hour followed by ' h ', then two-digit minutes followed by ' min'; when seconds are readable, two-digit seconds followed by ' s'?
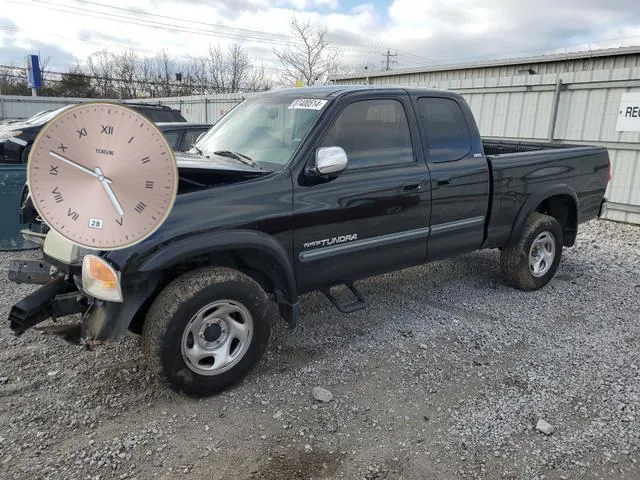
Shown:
4 h 48 min
